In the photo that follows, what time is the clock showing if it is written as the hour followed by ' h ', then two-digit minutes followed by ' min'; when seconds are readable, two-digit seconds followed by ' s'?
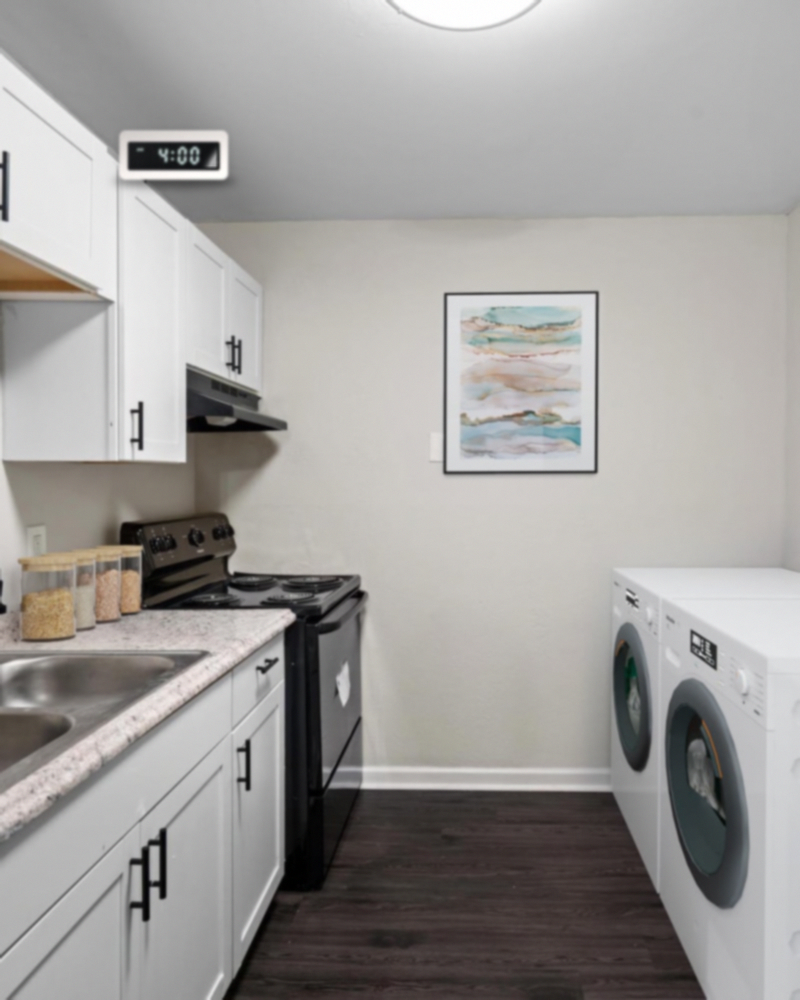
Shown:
4 h 00 min
